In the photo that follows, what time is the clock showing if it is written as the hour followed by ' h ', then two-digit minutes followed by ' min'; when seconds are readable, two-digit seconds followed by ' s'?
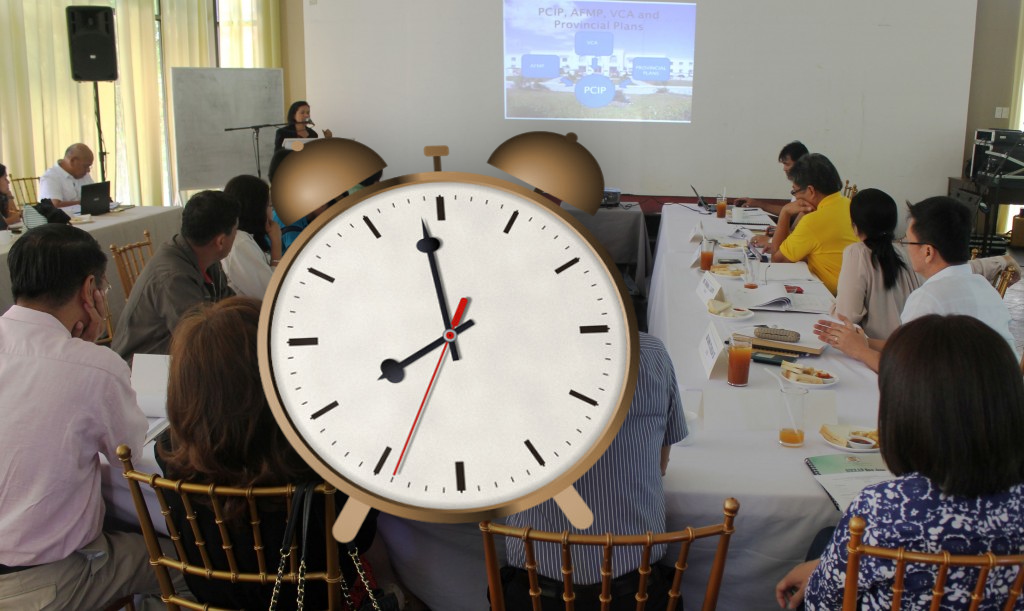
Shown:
7 h 58 min 34 s
